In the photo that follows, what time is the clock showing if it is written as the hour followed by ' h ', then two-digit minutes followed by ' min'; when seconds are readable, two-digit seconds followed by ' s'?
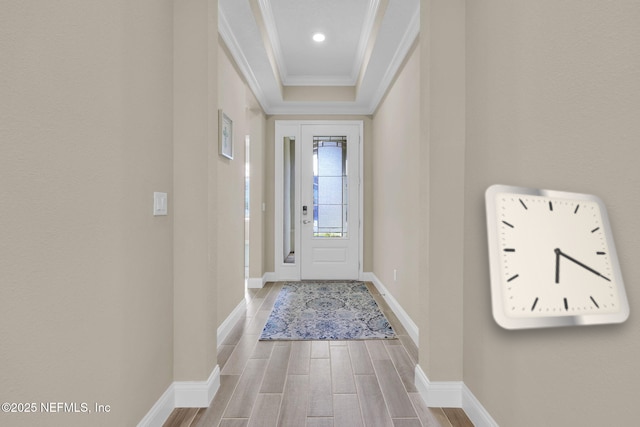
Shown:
6 h 20 min
